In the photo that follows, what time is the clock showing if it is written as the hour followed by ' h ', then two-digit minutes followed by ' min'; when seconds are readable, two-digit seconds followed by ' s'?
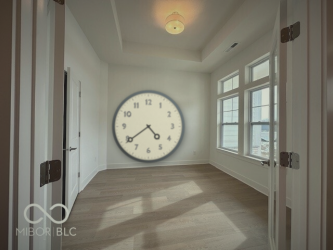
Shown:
4 h 39 min
